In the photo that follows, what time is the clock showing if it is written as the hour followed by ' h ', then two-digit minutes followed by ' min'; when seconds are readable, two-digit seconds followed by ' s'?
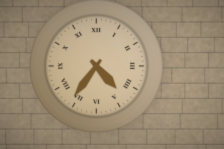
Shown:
4 h 36 min
